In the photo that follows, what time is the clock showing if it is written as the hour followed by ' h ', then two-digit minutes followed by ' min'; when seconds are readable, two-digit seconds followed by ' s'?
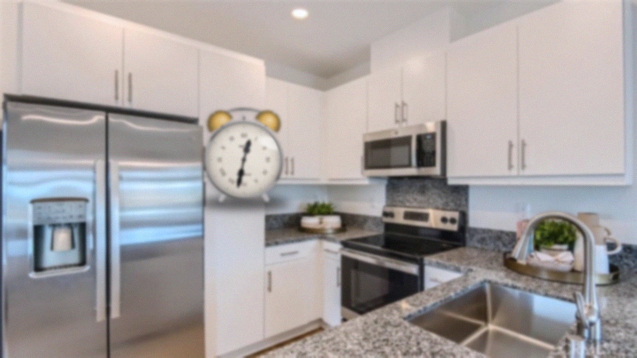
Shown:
12 h 32 min
